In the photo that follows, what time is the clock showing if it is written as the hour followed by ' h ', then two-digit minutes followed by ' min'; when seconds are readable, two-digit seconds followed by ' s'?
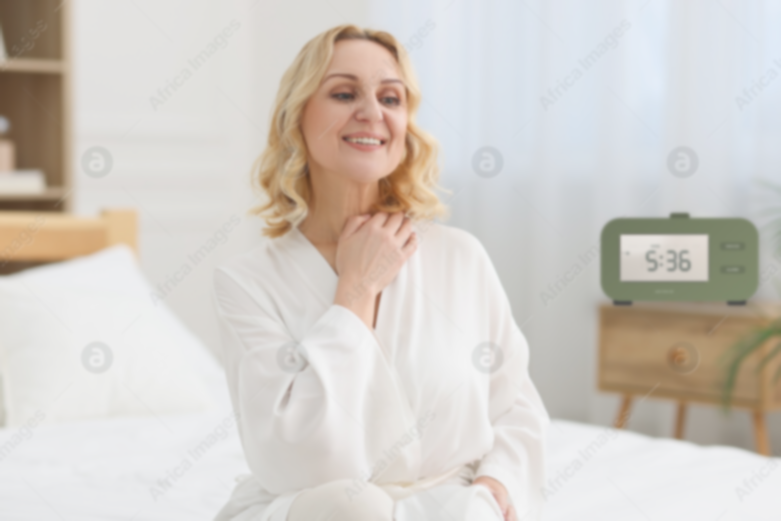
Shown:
5 h 36 min
